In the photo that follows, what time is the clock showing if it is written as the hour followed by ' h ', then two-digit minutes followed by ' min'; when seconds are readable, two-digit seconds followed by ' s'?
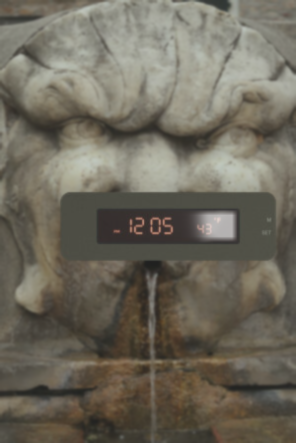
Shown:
12 h 05 min
